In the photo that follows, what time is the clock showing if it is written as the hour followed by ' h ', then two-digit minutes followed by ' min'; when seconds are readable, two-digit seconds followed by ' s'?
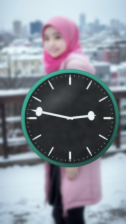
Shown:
2 h 47 min
